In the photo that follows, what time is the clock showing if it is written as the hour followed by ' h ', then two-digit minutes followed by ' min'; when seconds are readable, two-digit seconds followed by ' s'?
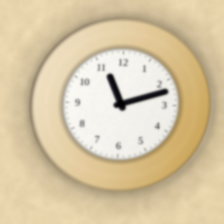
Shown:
11 h 12 min
